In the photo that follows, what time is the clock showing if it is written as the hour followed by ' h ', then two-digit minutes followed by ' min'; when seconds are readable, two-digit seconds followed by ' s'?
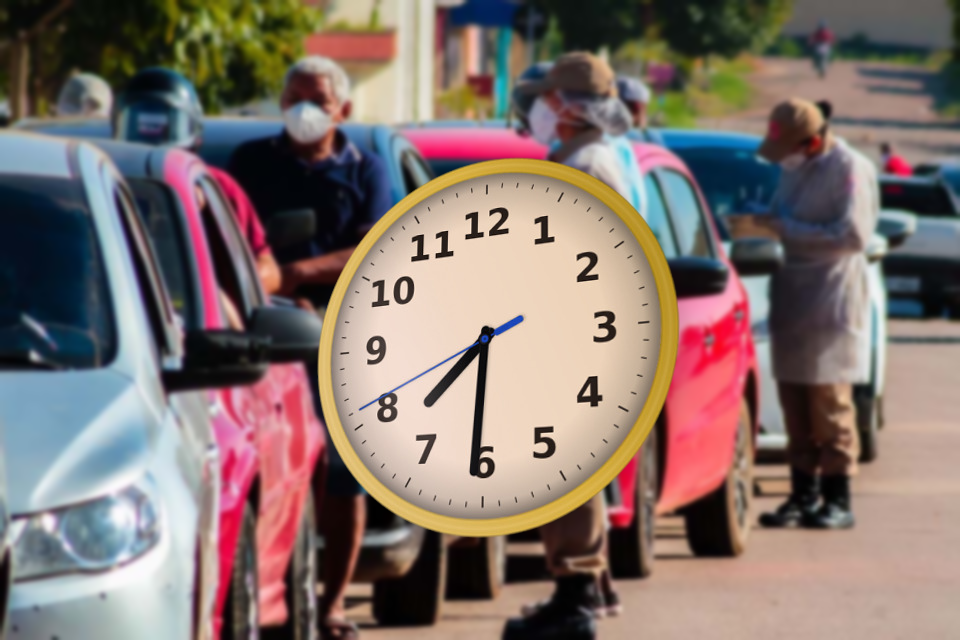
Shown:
7 h 30 min 41 s
